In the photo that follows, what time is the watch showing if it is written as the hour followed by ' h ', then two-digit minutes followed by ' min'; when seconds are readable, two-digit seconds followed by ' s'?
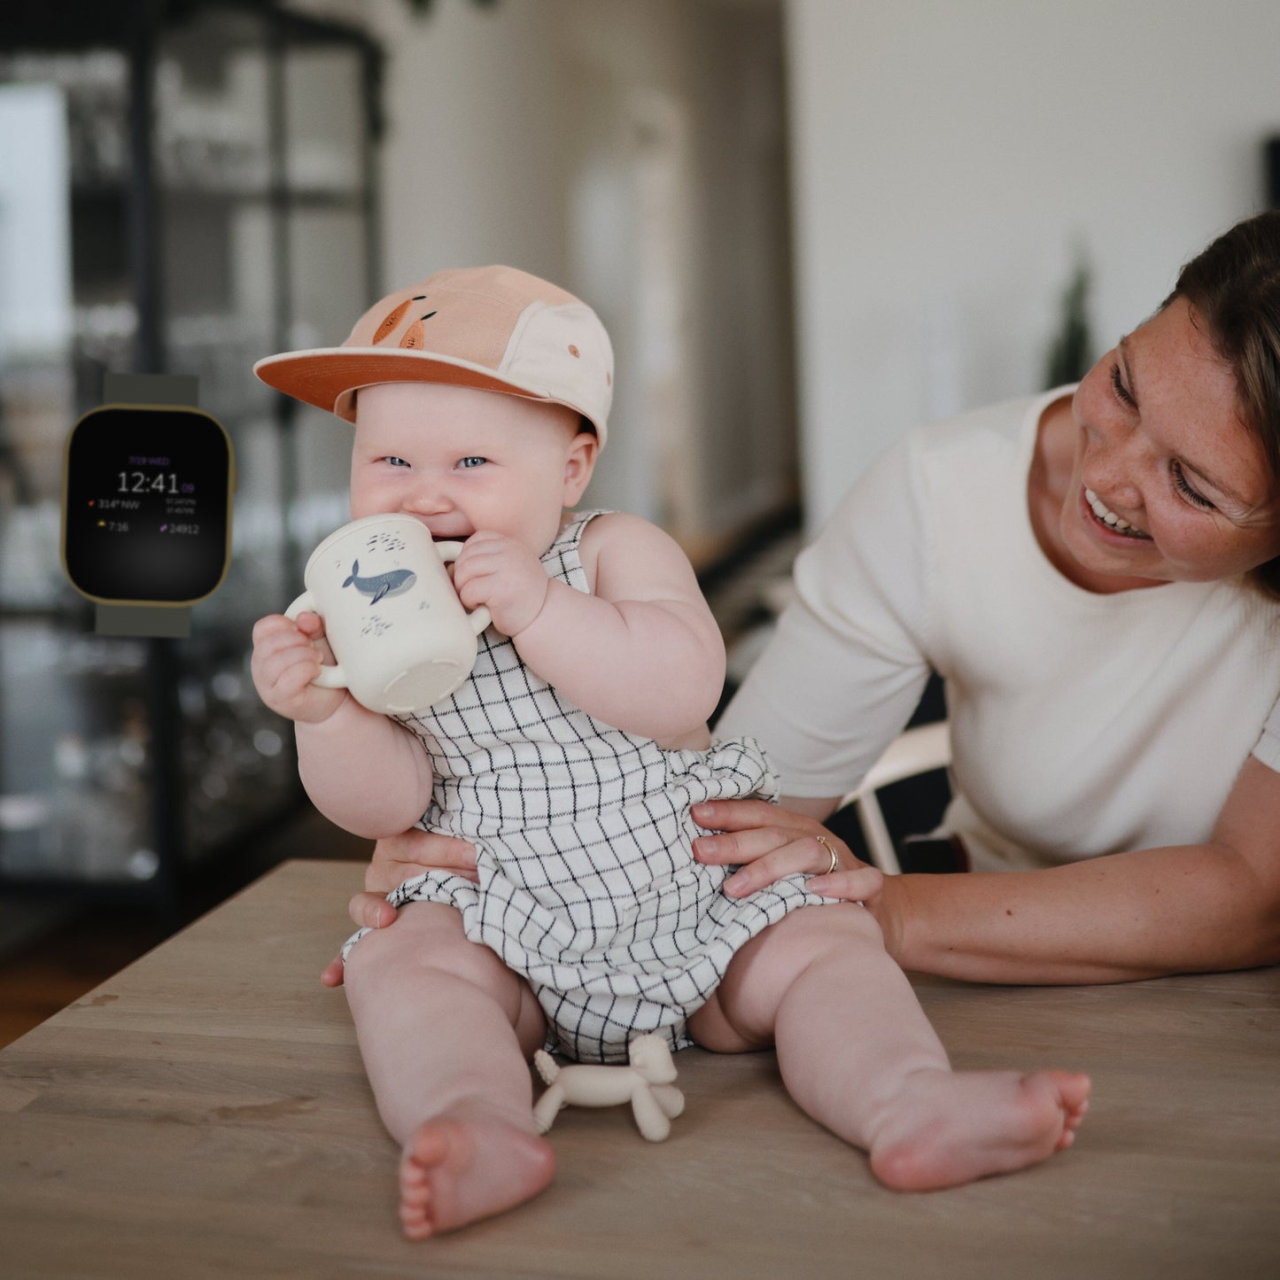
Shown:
12 h 41 min
